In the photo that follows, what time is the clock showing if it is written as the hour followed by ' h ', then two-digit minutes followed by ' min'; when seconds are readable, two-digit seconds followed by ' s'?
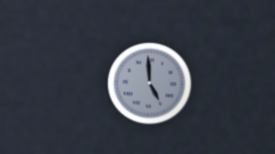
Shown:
4 h 59 min
